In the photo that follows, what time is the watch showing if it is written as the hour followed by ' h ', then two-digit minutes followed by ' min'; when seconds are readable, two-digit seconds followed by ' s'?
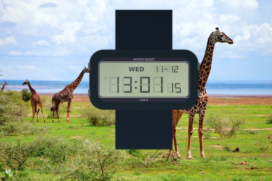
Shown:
13 h 01 min 15 s
